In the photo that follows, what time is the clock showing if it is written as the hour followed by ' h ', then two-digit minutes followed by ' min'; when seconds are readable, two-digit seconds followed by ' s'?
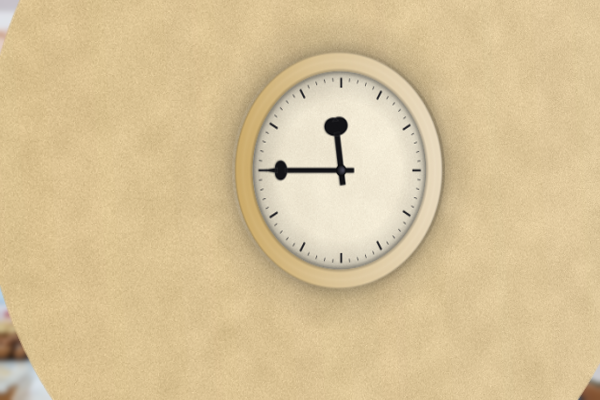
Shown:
11 h 45 min
